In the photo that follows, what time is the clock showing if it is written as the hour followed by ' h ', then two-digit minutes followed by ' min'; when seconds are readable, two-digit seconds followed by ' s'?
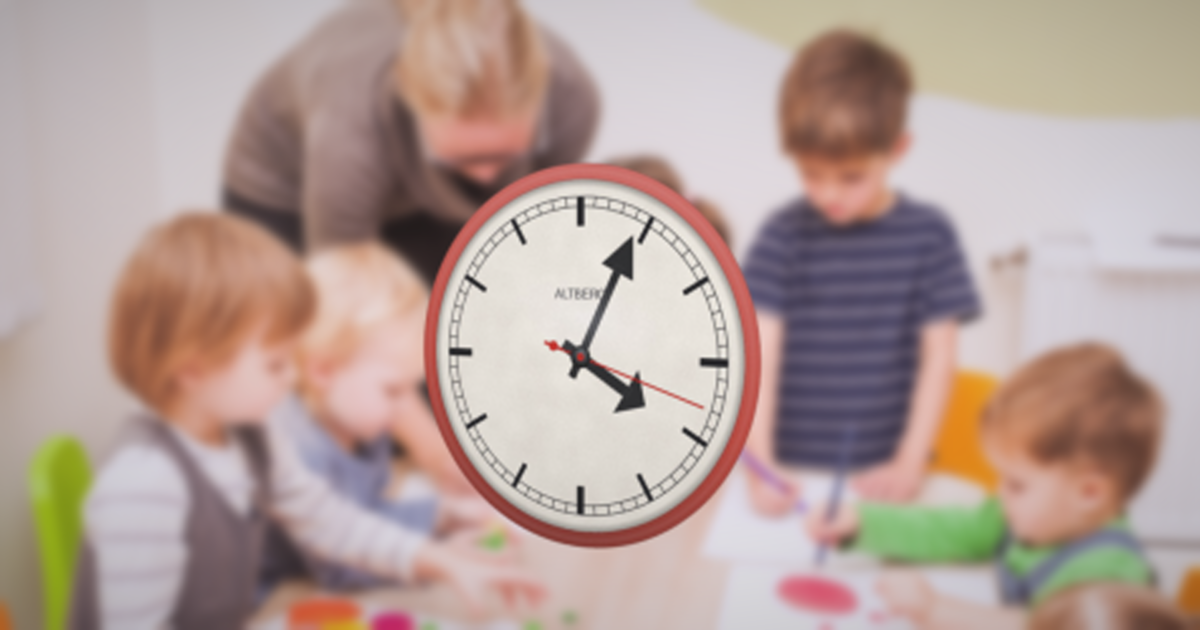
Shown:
4 h 04 min 18 s
